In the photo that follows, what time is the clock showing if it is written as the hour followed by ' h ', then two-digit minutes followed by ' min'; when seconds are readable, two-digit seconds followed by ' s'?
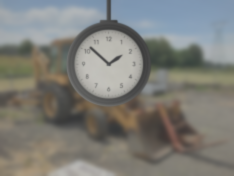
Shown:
1 h 52 min
